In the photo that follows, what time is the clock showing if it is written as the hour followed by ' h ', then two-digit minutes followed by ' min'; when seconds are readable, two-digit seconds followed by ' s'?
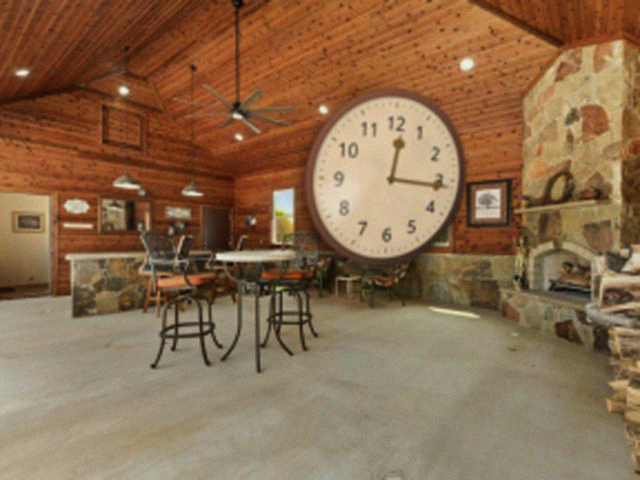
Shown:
12 h 16 min
